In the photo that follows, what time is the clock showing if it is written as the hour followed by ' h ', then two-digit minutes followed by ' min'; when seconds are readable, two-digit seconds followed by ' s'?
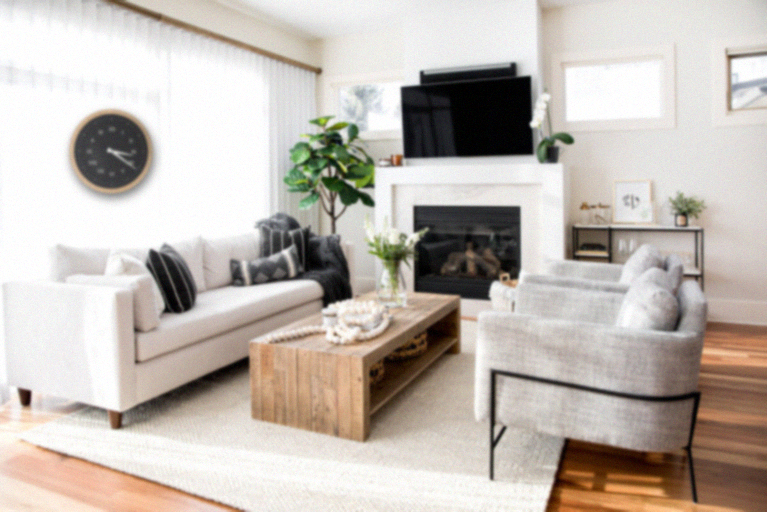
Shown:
3 h 21 min
